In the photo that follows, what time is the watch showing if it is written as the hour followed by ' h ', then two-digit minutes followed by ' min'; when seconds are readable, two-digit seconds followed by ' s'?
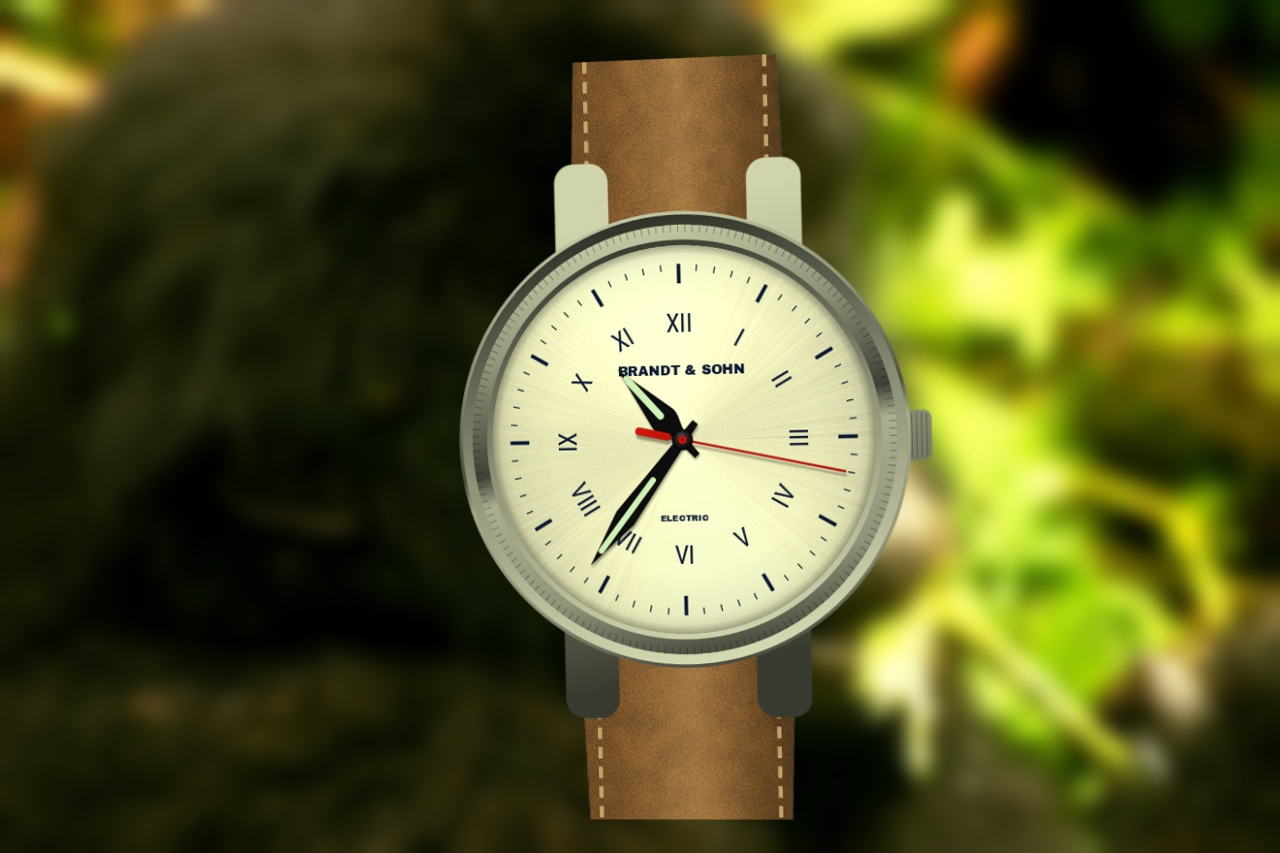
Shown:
10 h 36 min 17 s
